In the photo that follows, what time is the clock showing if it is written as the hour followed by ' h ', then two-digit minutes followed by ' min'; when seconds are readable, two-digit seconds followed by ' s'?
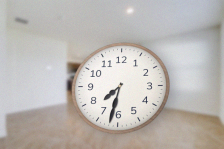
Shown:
7 h 32 min
